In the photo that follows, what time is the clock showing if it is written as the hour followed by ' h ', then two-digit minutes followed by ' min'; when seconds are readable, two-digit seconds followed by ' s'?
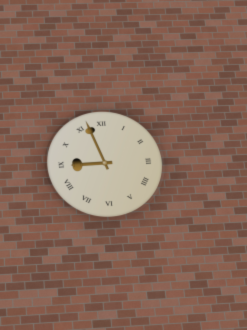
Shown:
8 h 57 min
